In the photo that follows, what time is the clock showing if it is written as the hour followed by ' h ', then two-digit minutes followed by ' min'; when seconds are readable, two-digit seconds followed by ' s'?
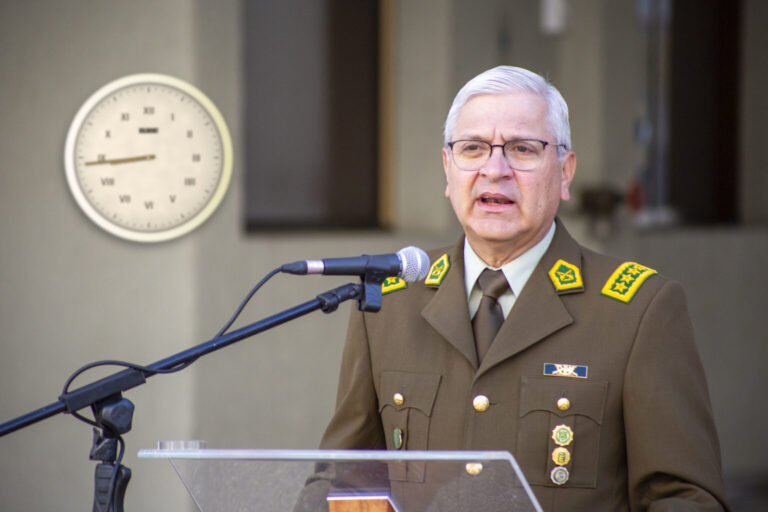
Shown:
8 h 44 min
